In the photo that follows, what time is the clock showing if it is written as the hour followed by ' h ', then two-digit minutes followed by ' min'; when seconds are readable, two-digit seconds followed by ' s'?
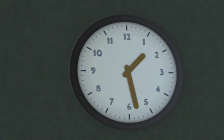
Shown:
1 h 28 min
